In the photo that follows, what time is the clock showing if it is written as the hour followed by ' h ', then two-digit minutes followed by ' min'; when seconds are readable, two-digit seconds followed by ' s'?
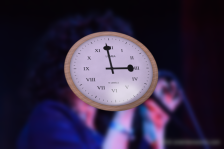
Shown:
2 h 59 min
